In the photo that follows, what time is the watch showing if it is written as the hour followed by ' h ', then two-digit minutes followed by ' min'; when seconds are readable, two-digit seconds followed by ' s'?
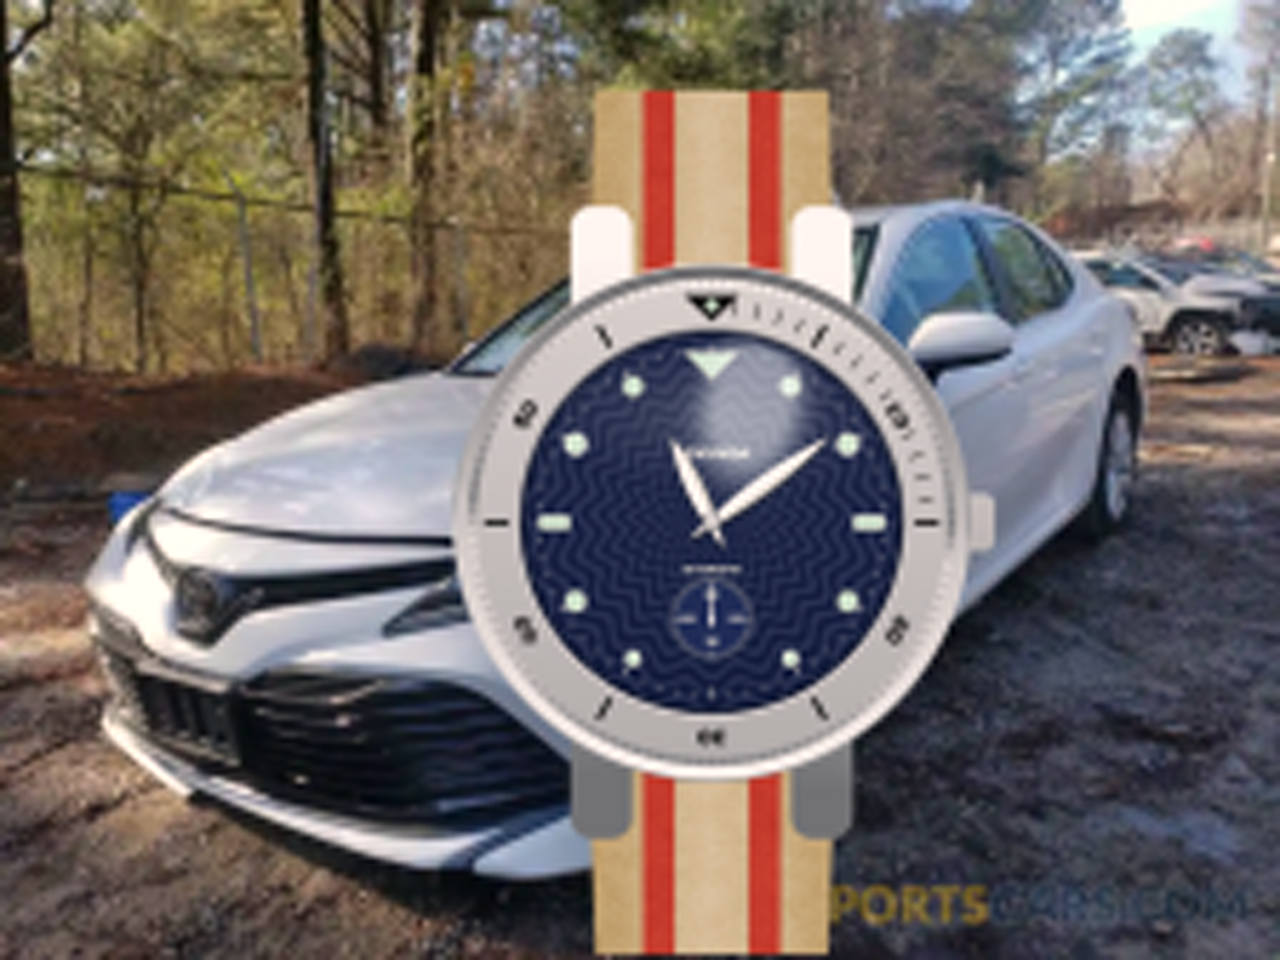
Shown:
11 h 09 min
